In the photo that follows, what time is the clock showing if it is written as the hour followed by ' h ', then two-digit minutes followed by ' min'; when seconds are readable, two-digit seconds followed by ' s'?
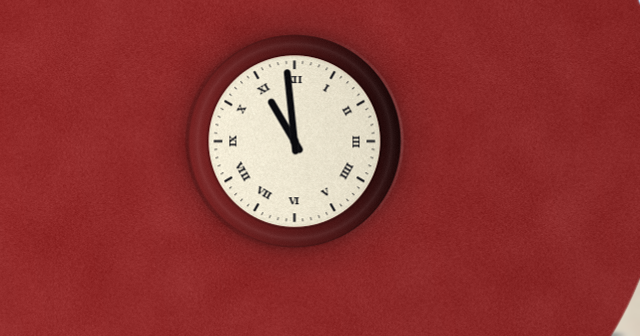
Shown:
10 h 59 min
